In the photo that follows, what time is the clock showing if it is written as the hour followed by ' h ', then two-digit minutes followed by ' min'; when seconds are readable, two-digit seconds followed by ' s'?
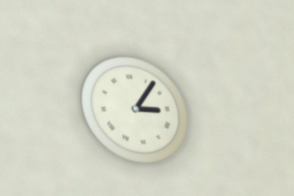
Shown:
3 h 07 min
